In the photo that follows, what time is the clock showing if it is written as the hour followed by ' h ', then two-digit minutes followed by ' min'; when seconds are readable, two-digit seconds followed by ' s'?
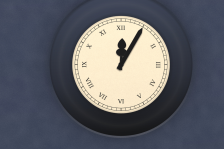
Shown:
12 h 05 min
